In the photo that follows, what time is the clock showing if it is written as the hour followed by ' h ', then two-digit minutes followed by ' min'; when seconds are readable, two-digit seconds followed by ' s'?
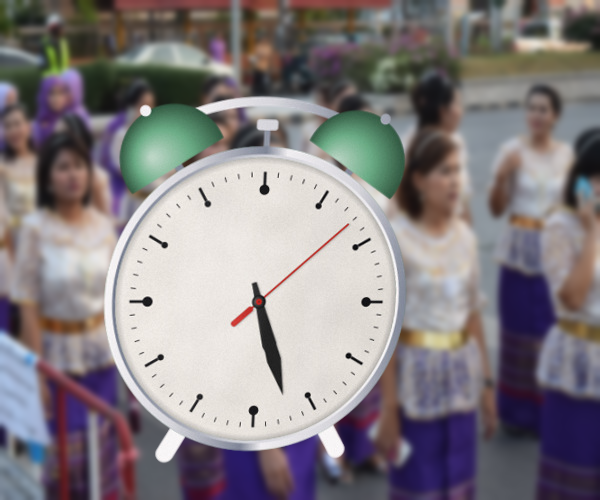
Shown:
5 h 27 min 08 s
